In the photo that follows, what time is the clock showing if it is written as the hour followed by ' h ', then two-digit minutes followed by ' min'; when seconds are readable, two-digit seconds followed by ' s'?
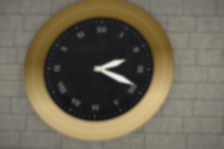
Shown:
2 h 19 min
